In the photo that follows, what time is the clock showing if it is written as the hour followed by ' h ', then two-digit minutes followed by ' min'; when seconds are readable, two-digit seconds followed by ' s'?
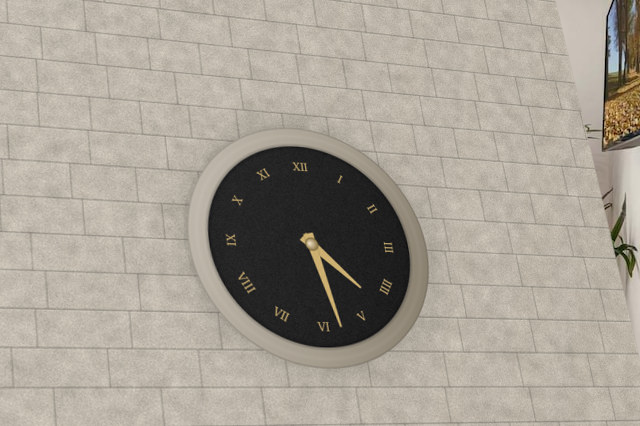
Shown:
4 h 28 min
